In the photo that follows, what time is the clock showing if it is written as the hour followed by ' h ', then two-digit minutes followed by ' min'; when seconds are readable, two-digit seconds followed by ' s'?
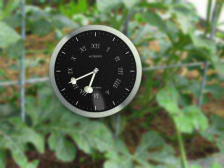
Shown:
6 h 41 min
